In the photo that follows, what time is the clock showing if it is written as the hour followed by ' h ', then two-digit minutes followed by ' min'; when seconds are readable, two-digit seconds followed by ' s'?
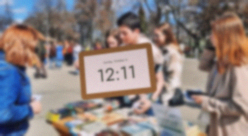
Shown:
12 h 11 min
